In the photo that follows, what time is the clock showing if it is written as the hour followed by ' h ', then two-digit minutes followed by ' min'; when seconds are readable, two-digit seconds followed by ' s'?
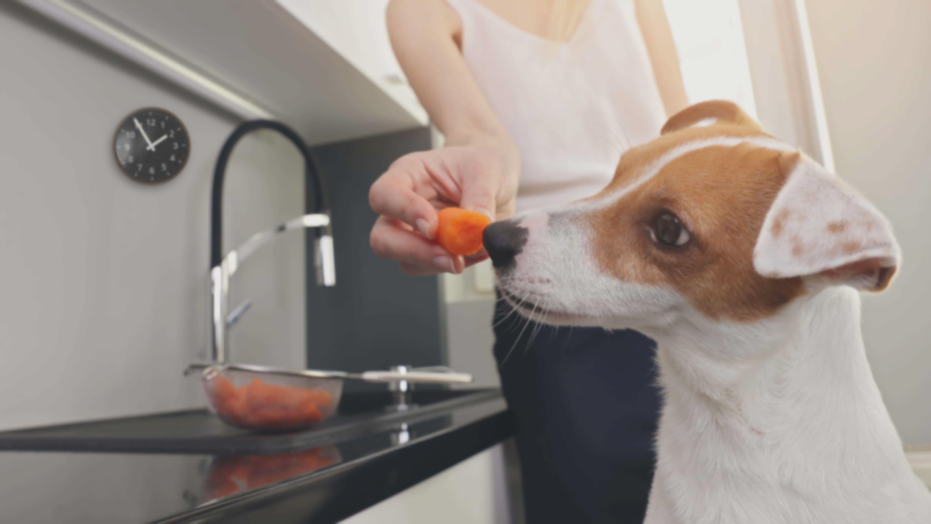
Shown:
1 h 55 min
